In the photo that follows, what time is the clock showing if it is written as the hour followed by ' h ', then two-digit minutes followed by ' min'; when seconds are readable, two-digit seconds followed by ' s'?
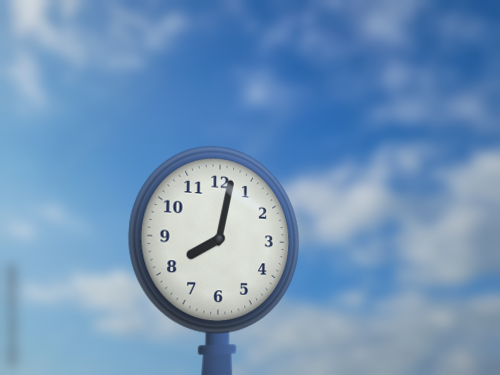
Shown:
8 h 02 min
